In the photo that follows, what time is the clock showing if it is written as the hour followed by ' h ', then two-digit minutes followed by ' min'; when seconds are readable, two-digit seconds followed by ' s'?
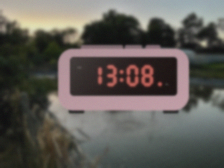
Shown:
13 h 08 min
